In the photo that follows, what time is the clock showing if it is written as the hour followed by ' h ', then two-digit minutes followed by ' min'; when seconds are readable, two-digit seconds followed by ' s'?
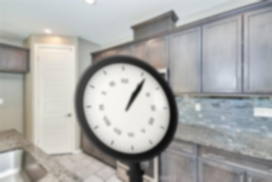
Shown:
1 h 06 min
